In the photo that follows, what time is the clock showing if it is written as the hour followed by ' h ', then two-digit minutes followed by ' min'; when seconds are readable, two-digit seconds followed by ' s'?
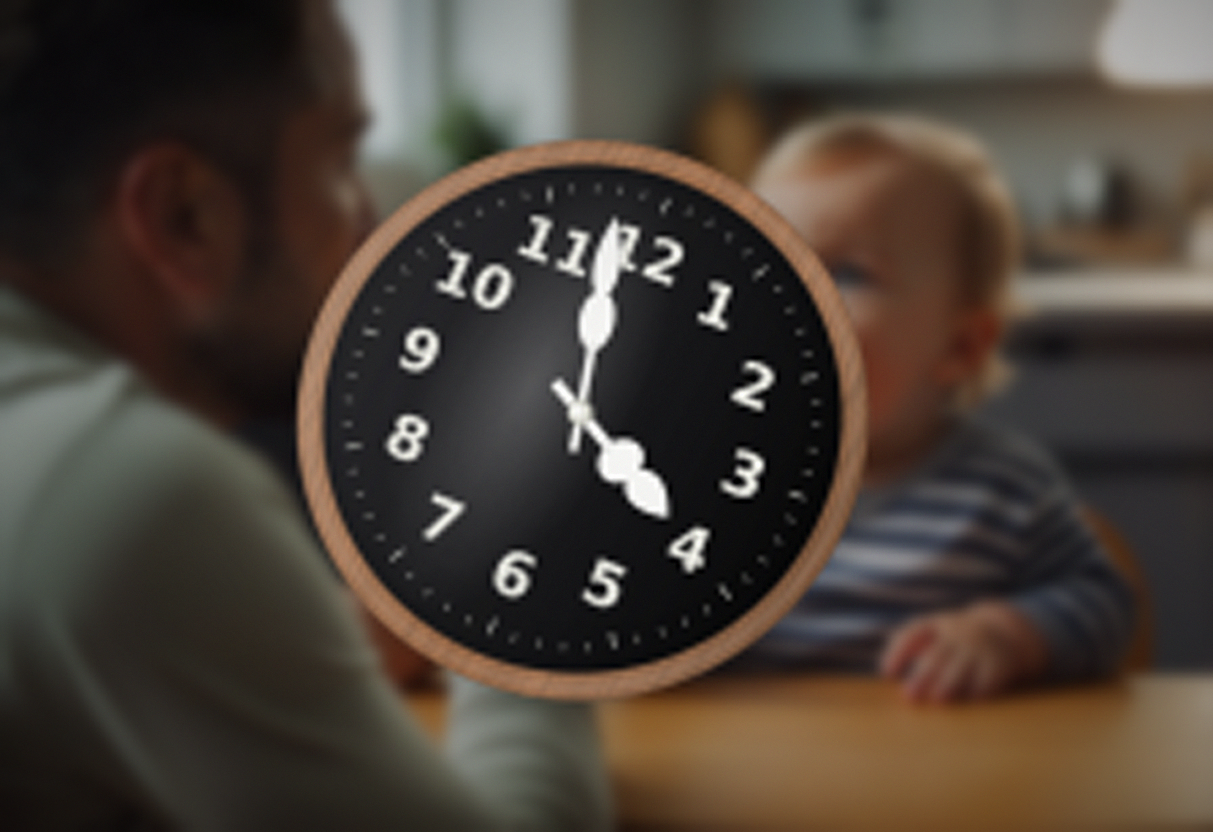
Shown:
3 h 58 min
